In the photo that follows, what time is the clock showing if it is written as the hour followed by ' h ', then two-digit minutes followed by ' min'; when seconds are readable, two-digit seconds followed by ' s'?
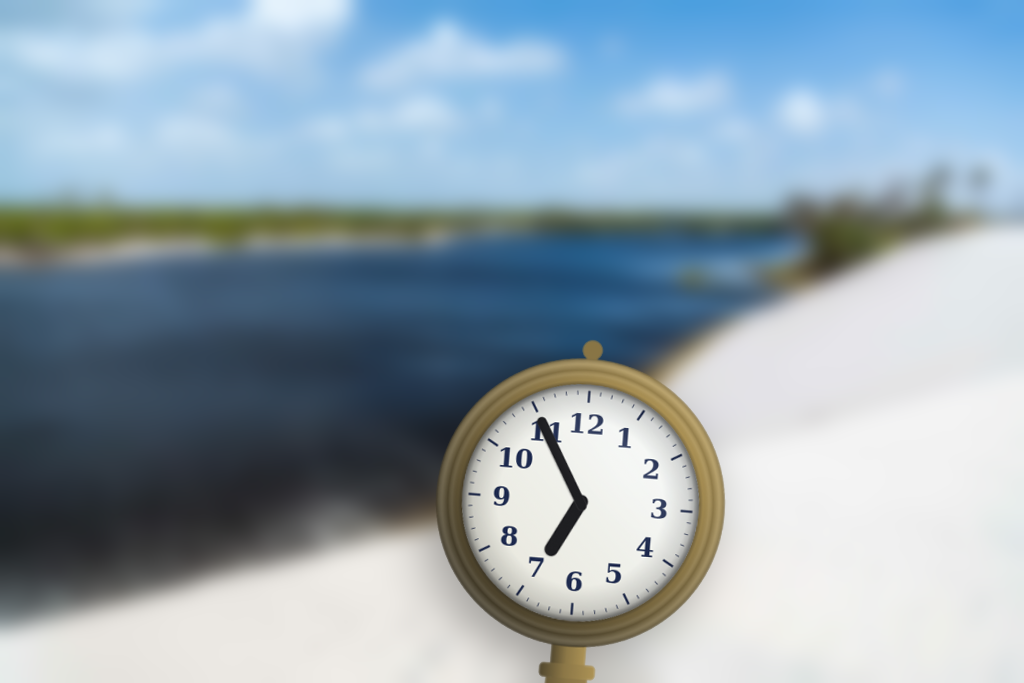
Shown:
6 h 55 min
